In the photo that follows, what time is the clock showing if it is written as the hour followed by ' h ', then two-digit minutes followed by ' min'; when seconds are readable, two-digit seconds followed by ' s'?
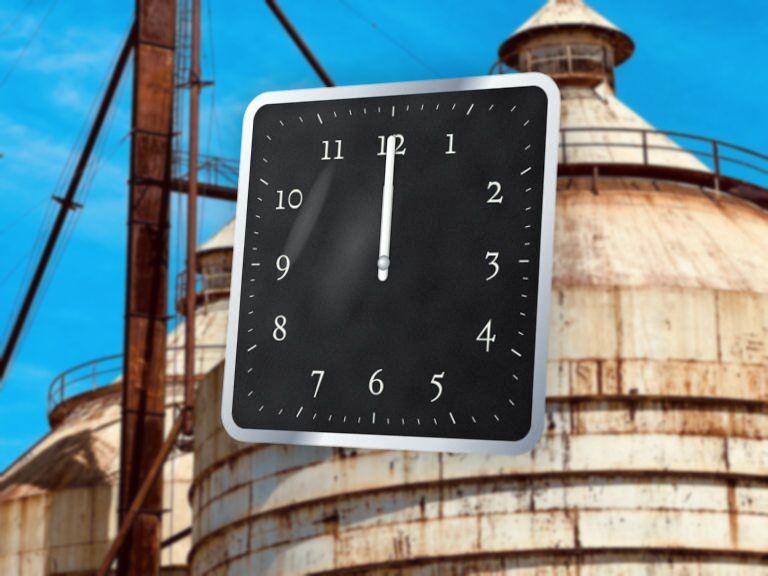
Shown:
12 h 00 min
